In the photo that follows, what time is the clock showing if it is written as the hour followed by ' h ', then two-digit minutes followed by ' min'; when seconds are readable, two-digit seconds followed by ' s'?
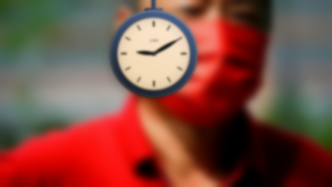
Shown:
9 h 10 min
